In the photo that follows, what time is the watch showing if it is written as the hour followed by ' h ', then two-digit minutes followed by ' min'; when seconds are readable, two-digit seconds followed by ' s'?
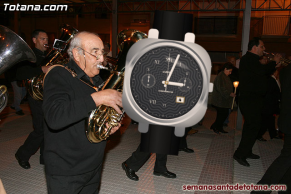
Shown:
3 h 03 min
